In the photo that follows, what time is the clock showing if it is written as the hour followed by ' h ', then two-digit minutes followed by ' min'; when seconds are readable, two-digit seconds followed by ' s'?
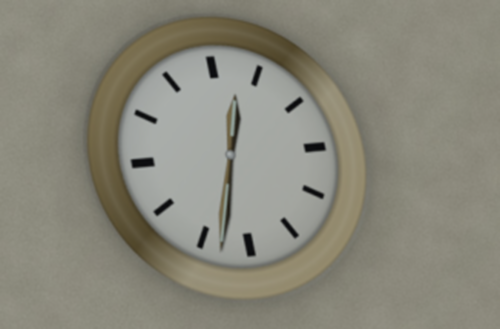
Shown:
12 h 33 min
